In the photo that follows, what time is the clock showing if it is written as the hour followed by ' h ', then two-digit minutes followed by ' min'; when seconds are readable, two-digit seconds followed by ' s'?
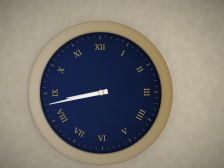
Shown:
8 h 43 min
